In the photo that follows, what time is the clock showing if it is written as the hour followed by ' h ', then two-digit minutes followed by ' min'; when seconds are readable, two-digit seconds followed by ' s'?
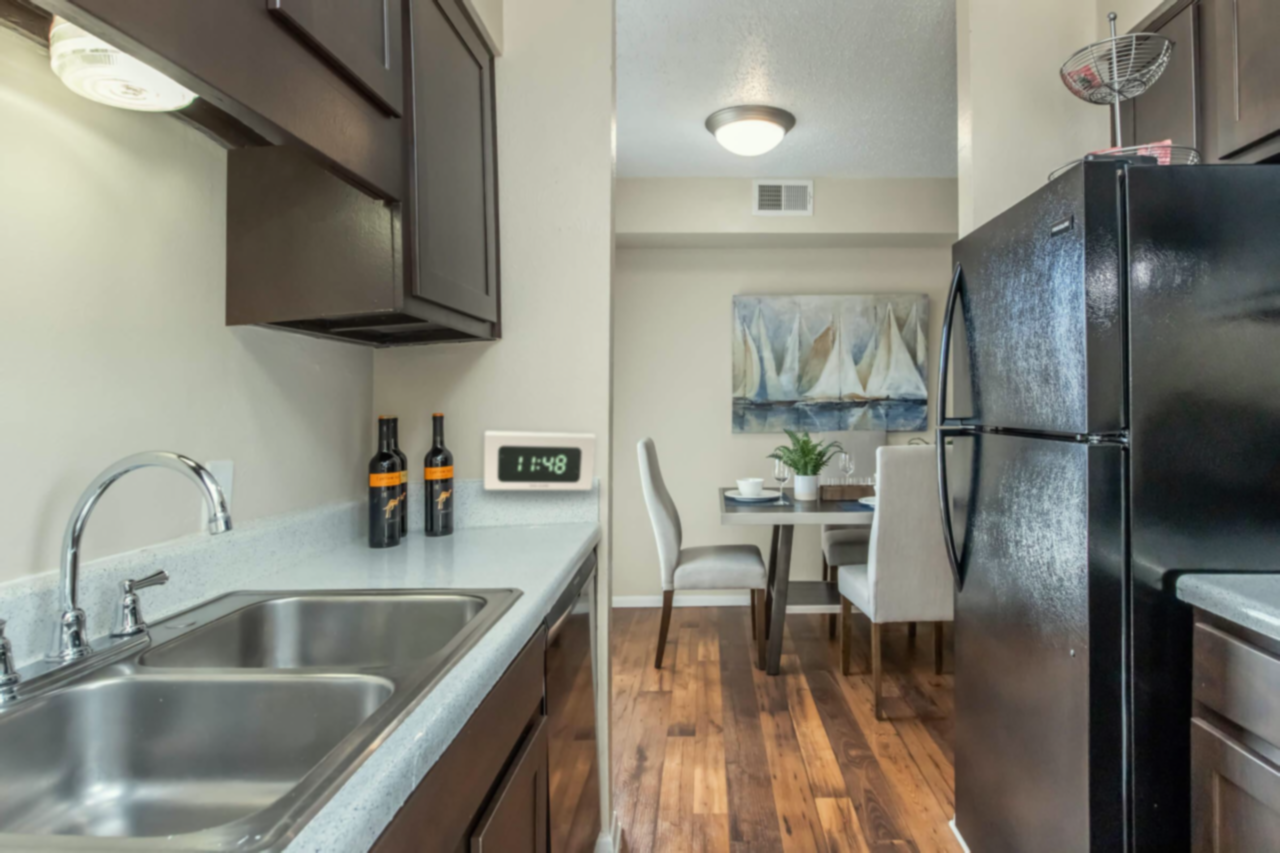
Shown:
11 h 48 min
